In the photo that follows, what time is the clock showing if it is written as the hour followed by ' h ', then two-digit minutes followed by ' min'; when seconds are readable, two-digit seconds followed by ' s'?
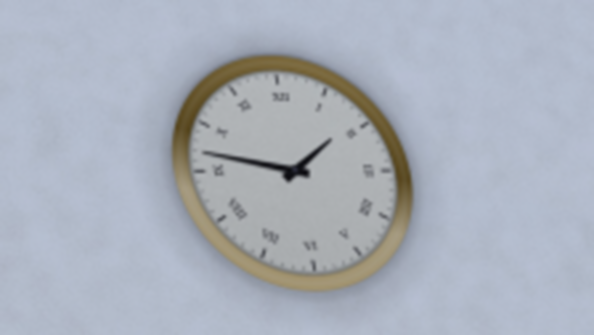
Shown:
1 h 47 min
